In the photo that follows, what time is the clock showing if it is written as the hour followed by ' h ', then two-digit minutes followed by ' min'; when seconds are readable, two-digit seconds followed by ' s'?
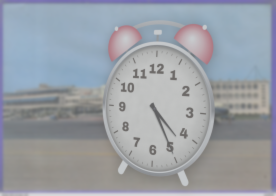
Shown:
4 h 25 min
